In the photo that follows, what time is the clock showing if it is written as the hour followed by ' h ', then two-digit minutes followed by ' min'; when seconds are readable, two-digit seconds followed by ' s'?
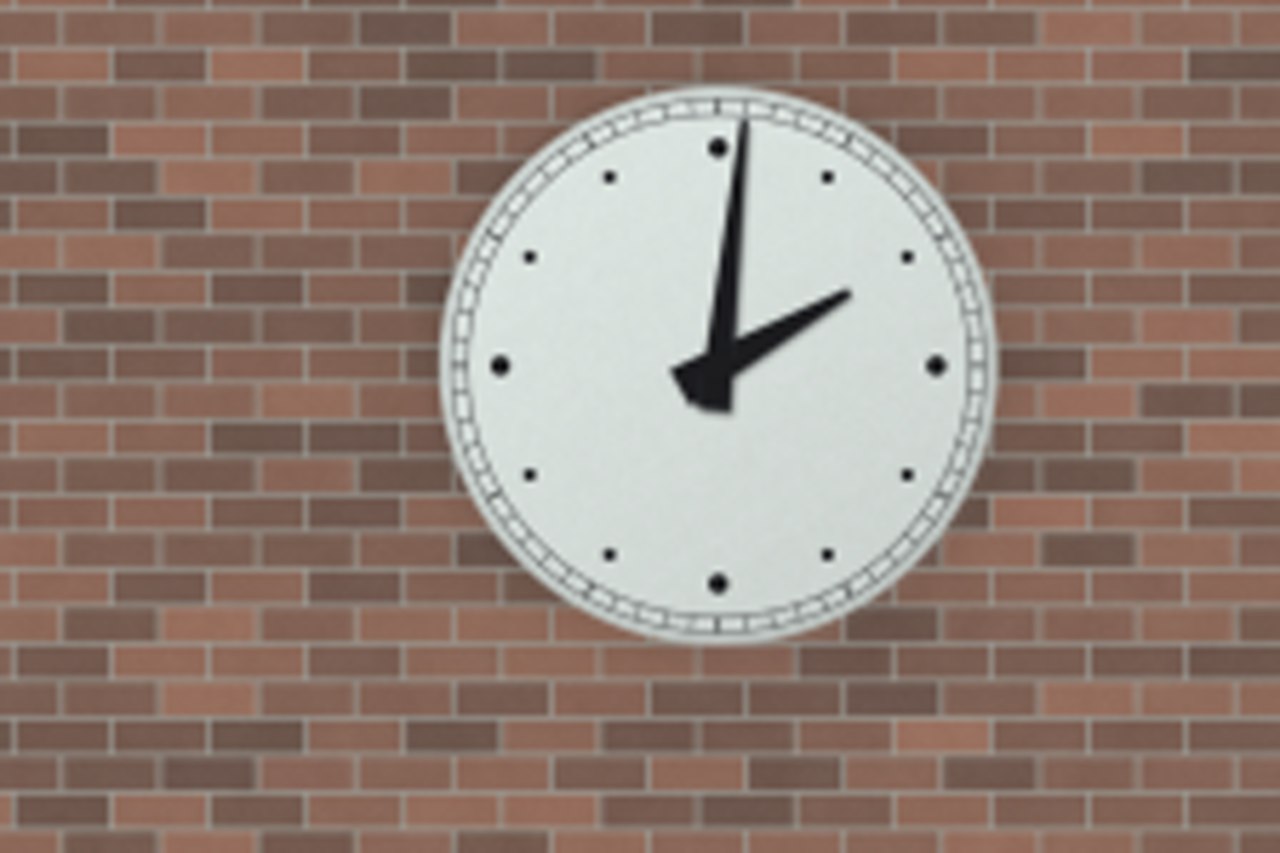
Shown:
2 h 01 min
